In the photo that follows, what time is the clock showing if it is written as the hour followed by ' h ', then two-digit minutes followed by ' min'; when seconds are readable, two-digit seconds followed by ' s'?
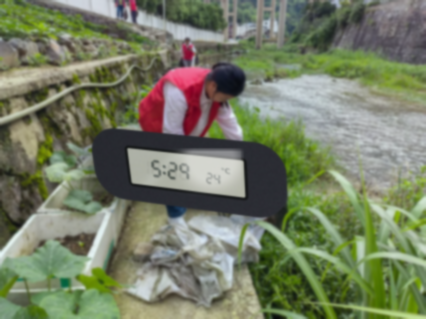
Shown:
5 h 29 min
